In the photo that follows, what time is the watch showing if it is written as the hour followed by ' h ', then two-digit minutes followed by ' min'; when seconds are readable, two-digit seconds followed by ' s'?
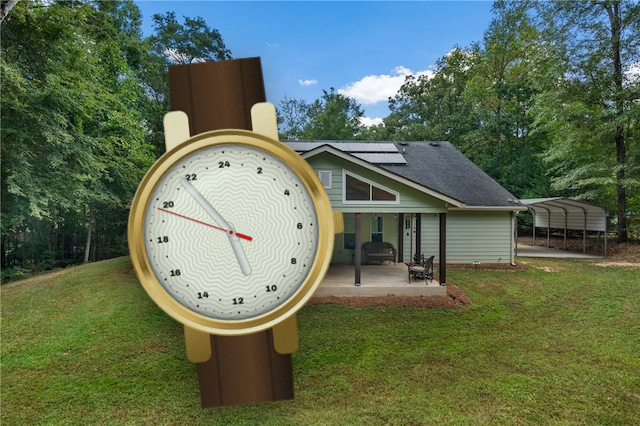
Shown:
10 h 53 min 49 s
